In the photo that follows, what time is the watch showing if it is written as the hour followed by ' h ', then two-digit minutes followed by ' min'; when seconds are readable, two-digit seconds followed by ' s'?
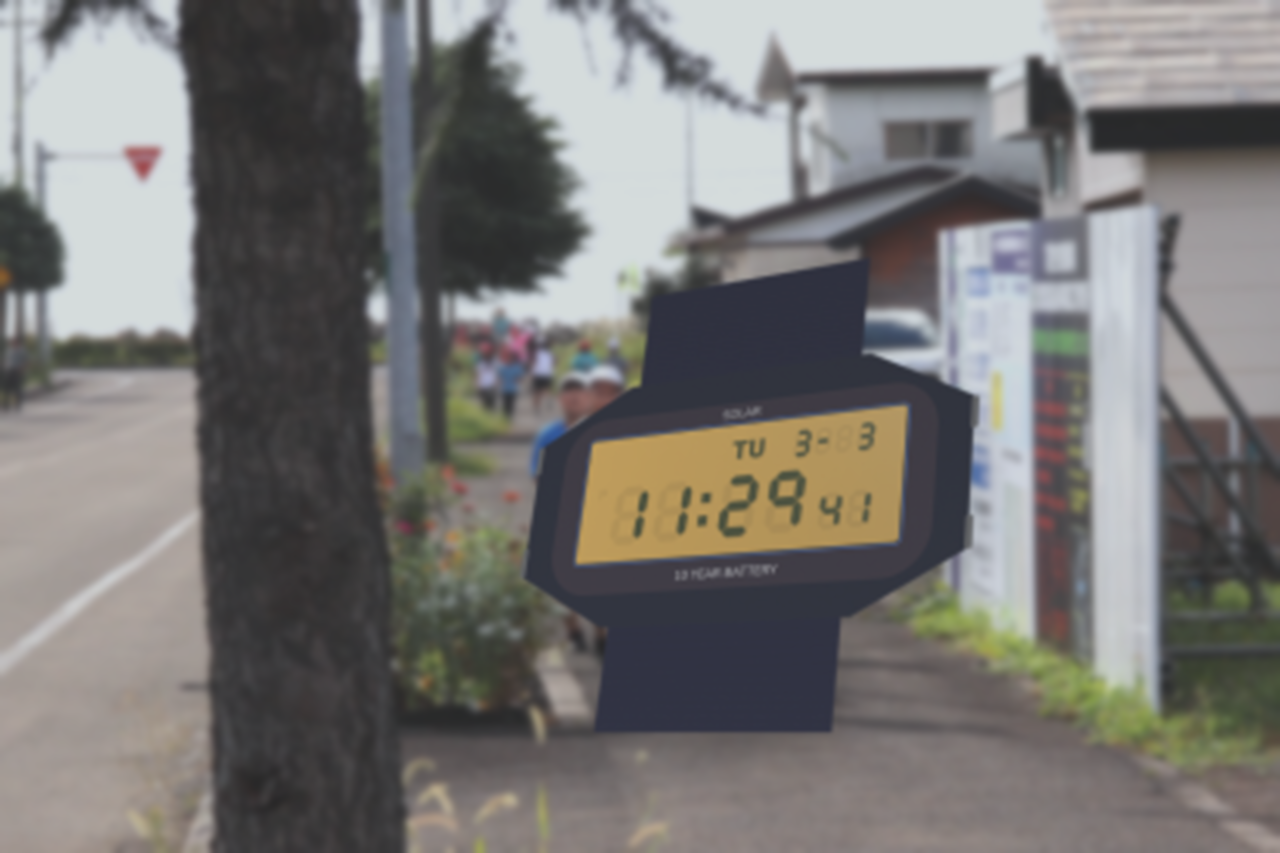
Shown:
11 h 29 min 41 s
